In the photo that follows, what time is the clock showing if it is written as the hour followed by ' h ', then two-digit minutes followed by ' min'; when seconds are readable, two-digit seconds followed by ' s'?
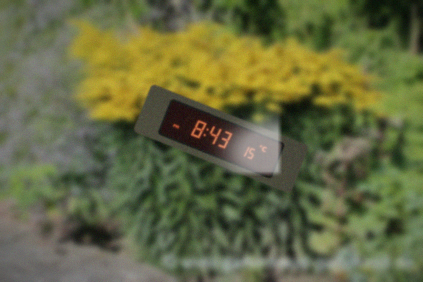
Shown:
8 h 43 min
